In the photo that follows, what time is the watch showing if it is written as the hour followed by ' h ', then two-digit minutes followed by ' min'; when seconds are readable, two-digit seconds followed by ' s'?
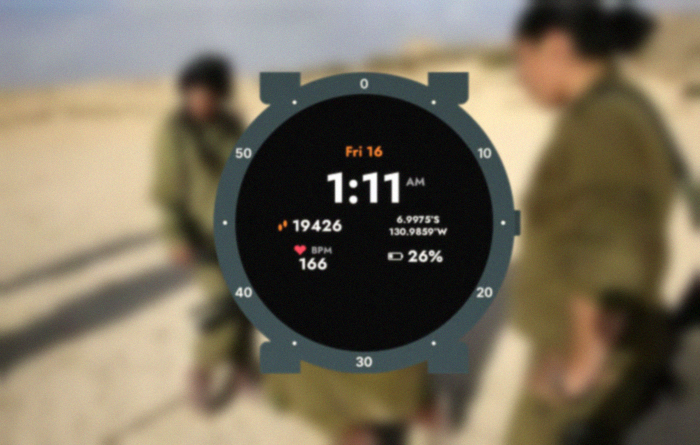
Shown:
1 h 11 min
